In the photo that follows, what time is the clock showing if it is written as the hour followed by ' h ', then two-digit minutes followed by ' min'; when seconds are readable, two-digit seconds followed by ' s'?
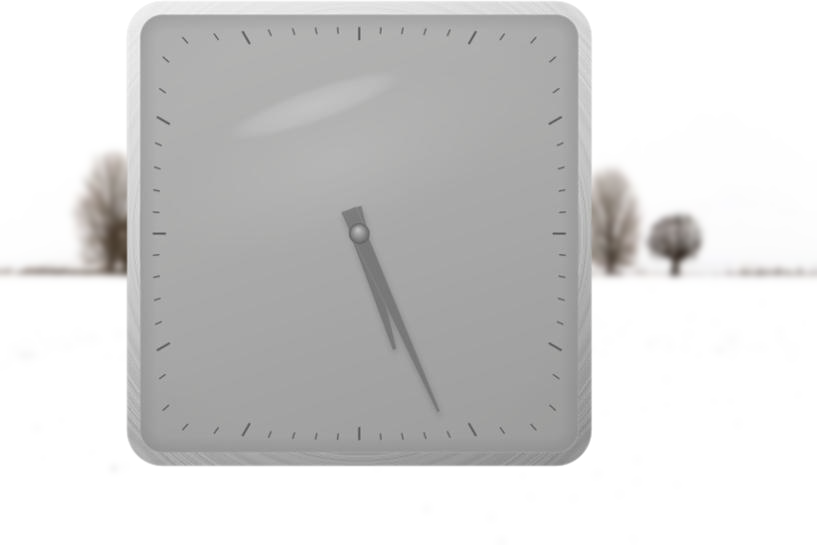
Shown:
5 h 26 min
